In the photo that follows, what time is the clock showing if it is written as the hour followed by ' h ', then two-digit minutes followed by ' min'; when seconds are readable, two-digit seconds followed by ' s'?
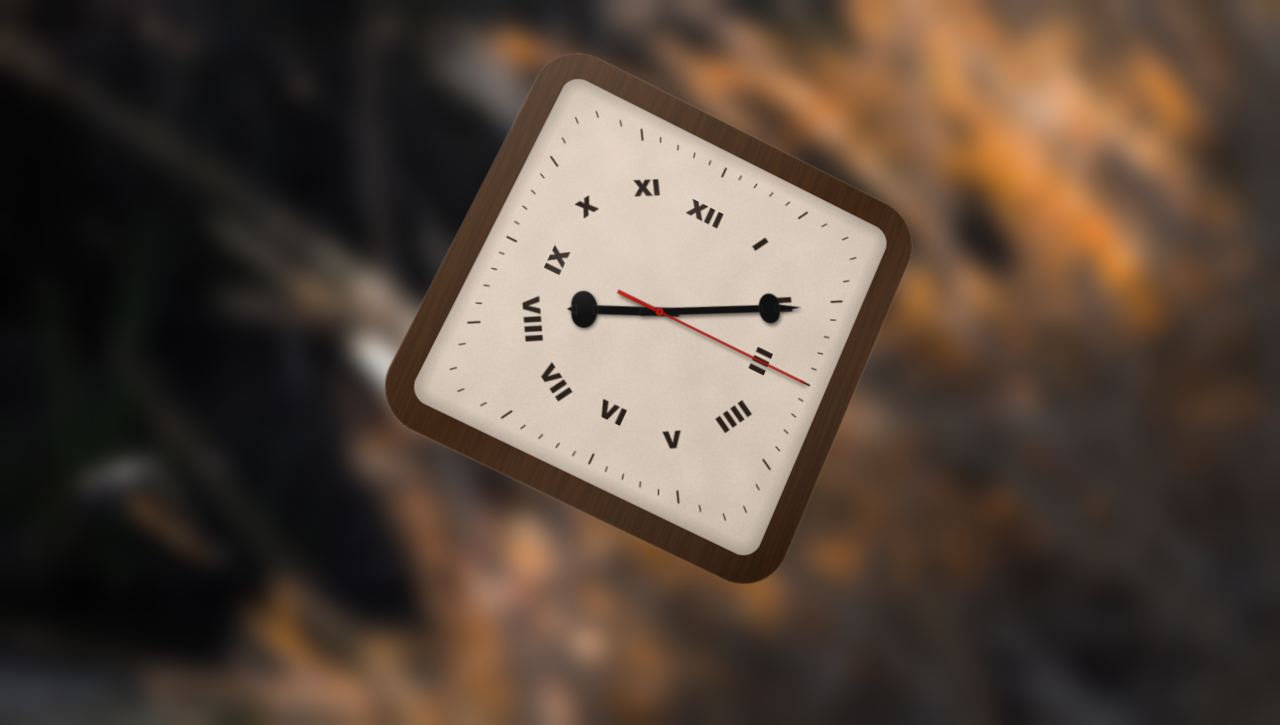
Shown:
8 h 10 min 15 s
